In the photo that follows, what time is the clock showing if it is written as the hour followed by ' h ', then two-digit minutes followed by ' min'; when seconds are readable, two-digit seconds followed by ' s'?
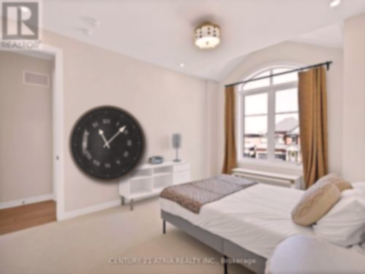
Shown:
11 h 08 min
